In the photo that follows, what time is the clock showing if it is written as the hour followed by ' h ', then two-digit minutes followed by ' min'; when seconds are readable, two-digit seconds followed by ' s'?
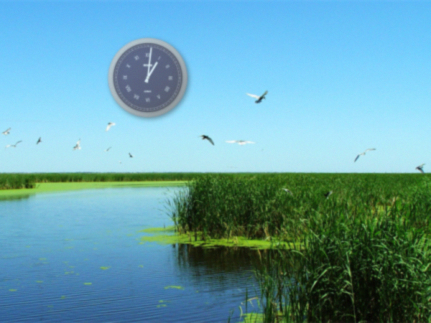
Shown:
1 h 01 min
